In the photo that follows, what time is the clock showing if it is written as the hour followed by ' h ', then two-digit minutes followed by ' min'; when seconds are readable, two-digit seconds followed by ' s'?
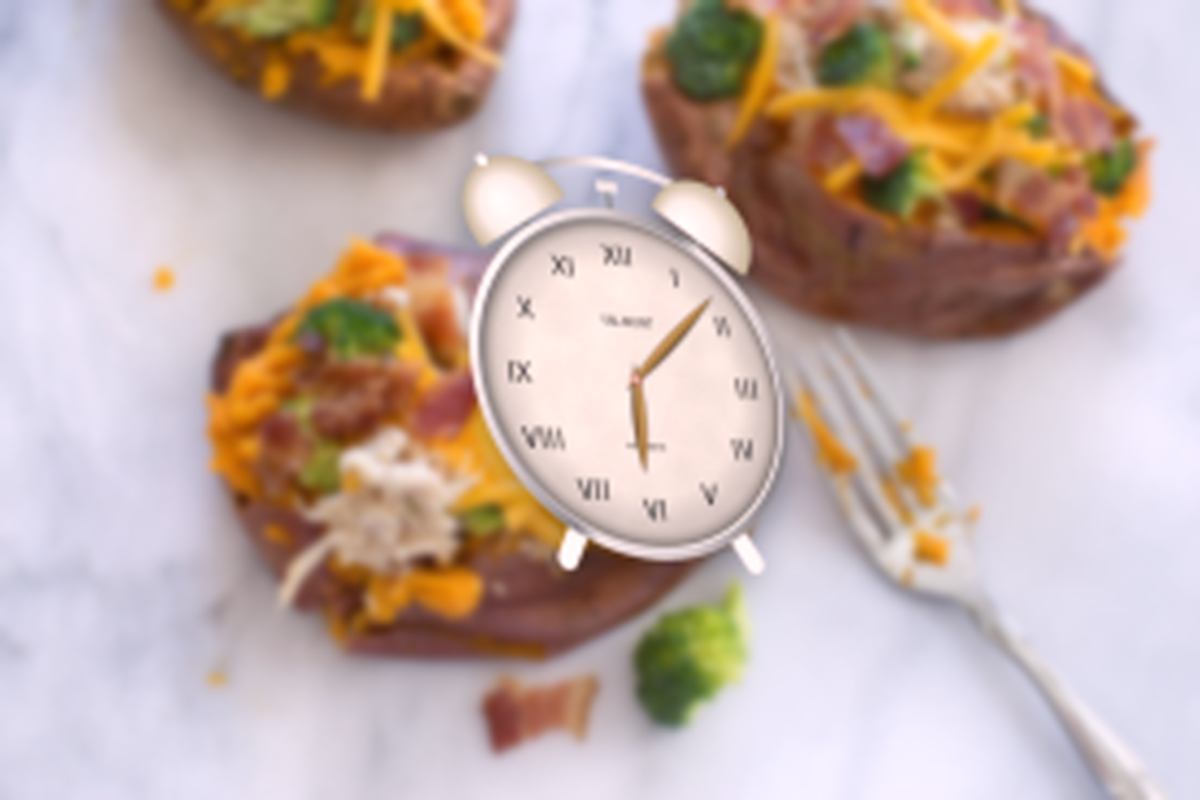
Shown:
6 h 08 min
